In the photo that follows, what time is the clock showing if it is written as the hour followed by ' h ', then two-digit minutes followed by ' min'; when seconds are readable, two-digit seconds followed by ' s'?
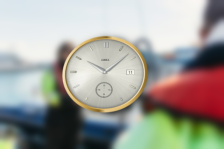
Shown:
10 h 08 min
